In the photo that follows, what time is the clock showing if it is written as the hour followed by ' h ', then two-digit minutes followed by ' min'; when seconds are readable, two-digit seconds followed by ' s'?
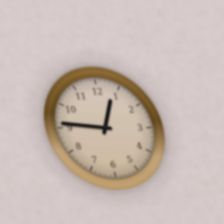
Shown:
12 h 46 min
